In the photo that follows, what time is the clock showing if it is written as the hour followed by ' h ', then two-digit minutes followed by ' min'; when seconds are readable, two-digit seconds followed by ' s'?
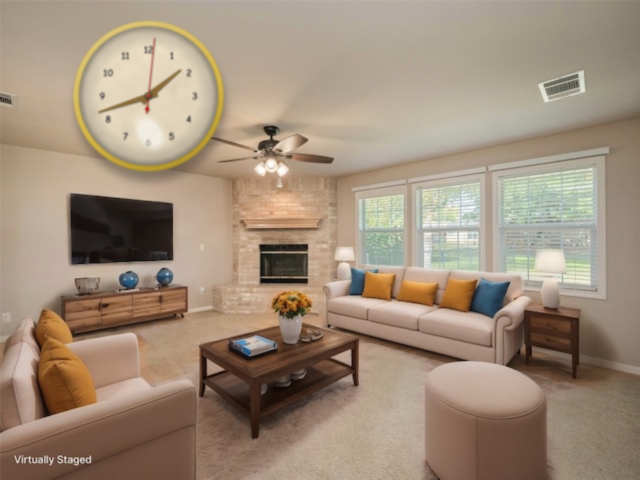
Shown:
1 h 42 min 01 s
